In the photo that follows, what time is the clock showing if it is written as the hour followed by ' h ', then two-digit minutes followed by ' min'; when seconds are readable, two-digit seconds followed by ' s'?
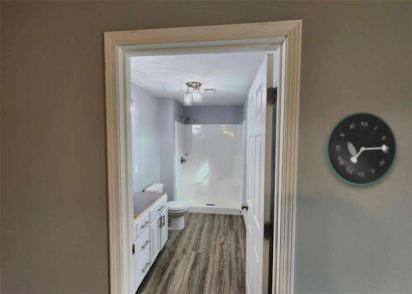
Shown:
7 h 14 min
